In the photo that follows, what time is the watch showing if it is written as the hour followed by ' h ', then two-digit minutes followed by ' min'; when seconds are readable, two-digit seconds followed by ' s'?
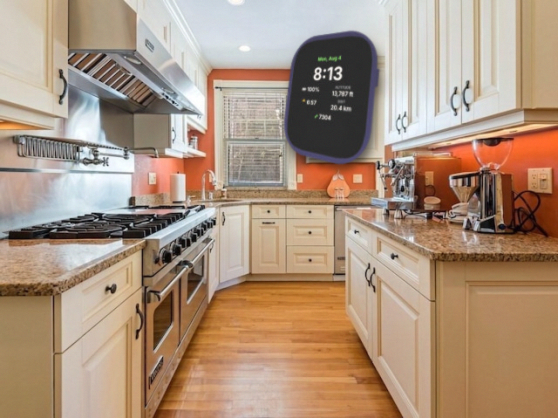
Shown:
8 h 13 min
